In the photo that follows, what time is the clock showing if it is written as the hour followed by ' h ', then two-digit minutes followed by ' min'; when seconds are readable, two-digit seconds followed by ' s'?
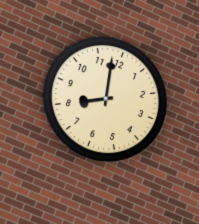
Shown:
7 h 58 min
